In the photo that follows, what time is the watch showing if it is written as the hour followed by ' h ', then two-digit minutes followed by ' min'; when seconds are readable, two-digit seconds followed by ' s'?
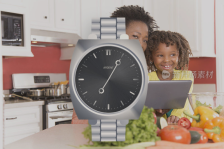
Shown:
7 h 05 min
